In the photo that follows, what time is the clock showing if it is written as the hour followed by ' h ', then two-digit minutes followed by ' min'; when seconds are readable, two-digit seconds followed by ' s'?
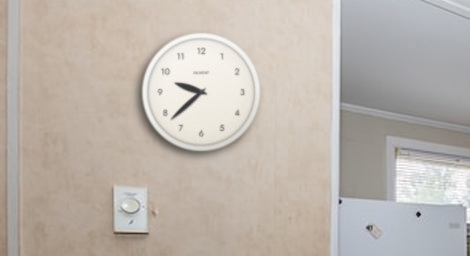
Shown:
9 h 38 min
